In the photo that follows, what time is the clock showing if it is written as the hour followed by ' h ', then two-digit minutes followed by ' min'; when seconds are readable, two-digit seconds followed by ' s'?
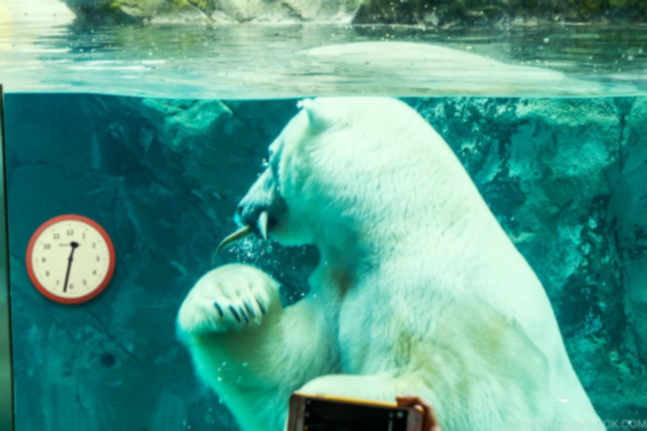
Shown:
12 h 32 min
